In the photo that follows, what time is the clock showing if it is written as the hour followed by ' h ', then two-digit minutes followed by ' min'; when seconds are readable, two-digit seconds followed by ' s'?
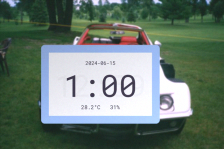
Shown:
1 h 00 min
